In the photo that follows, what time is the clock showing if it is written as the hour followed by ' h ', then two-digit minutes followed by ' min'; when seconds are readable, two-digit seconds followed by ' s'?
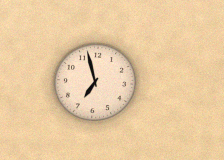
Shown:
6 h 57 min
